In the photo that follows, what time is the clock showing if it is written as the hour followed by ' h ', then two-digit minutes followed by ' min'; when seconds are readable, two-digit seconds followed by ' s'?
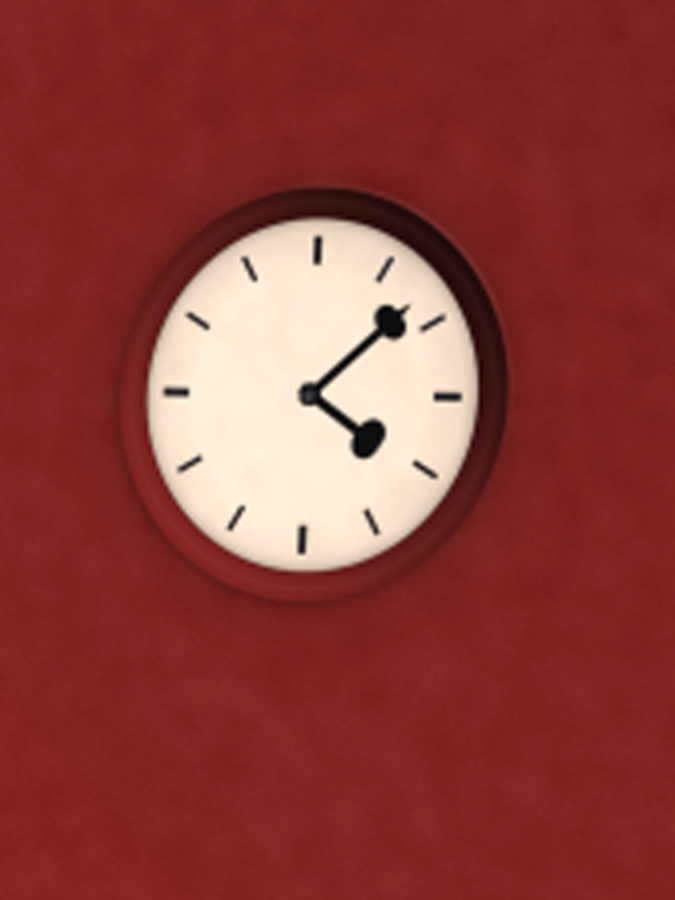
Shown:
4 h 08 min
